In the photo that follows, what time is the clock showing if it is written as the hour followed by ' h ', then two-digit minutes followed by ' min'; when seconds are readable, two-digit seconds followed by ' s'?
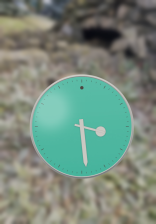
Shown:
3 h 29 min
